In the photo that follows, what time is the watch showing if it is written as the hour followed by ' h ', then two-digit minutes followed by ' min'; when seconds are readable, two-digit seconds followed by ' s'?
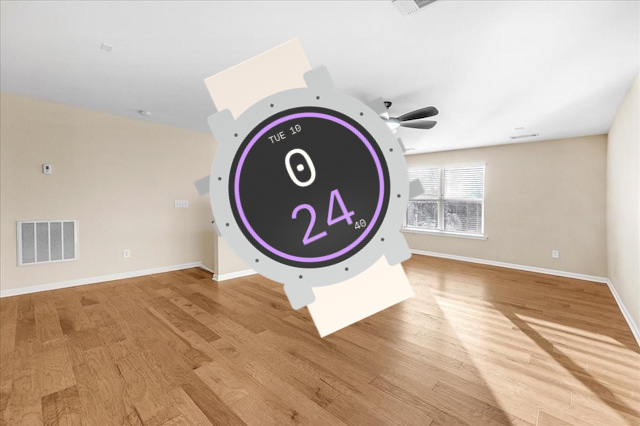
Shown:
0 h 24 min 40 s
